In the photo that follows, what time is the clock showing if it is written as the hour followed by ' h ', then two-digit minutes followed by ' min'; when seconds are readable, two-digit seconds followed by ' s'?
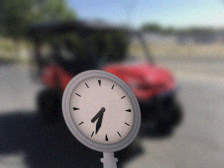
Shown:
7 h 34 min
